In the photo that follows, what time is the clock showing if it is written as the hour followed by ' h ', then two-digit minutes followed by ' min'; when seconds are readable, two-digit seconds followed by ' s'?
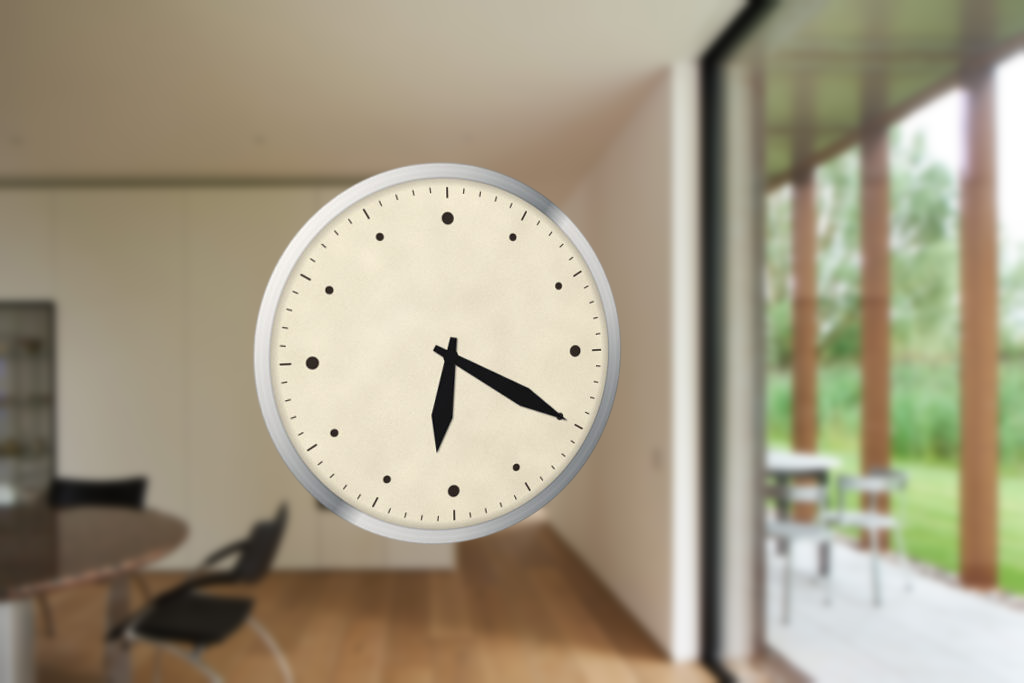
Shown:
6 h 20 min
